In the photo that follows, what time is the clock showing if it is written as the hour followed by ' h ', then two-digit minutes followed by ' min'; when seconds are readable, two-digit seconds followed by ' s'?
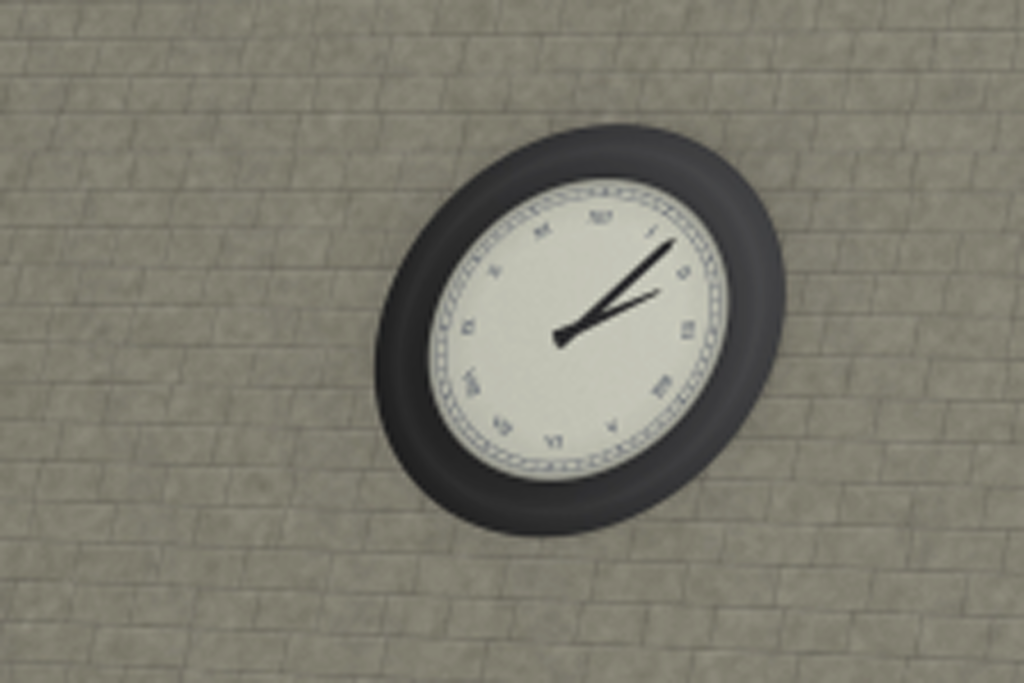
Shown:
2 h 07 min
